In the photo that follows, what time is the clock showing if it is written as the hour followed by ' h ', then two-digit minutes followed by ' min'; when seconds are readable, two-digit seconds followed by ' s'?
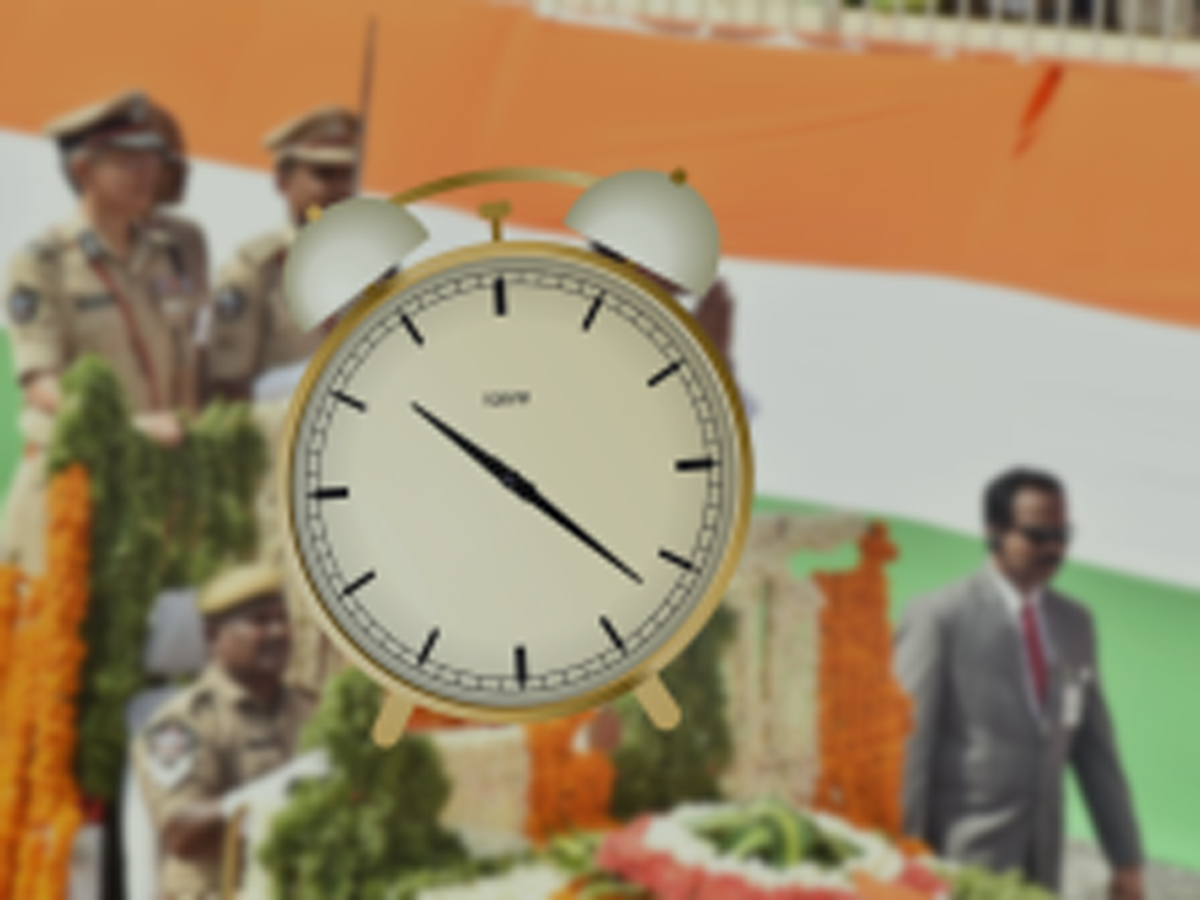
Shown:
10 h 22 min
